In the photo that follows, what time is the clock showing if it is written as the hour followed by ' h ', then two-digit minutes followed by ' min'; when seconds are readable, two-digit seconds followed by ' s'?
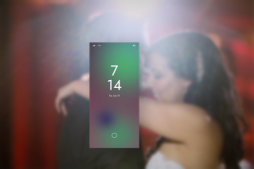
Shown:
7 h 14 min
